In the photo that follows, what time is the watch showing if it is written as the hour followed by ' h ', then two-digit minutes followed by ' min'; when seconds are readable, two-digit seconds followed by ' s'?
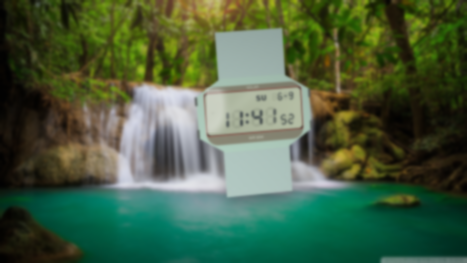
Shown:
11 h 41 min
